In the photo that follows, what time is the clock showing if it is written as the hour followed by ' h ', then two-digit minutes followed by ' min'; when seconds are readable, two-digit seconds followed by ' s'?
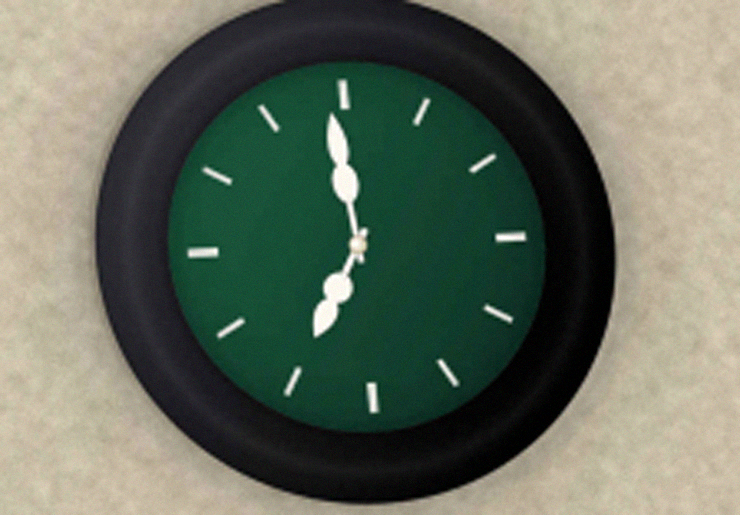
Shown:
6 h 59 min
